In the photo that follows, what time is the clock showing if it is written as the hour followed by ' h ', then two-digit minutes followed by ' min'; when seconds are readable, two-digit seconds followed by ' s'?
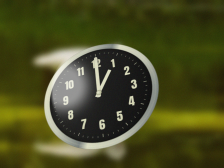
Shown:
1 h 00 min
